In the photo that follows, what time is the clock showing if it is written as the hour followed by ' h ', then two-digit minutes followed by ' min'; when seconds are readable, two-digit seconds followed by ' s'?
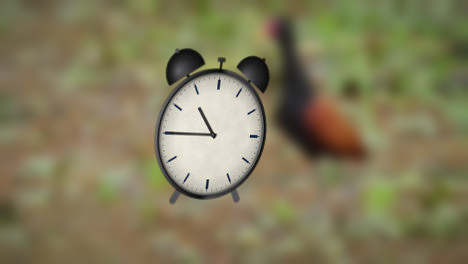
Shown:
10 h 45 min
